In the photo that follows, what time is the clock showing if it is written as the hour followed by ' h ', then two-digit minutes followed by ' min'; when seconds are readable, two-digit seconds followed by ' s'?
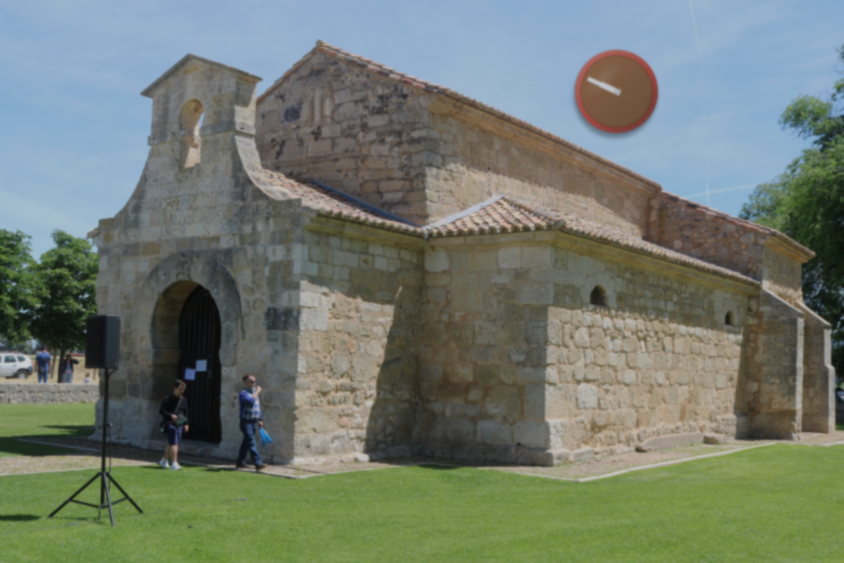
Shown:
9 h 49 min
